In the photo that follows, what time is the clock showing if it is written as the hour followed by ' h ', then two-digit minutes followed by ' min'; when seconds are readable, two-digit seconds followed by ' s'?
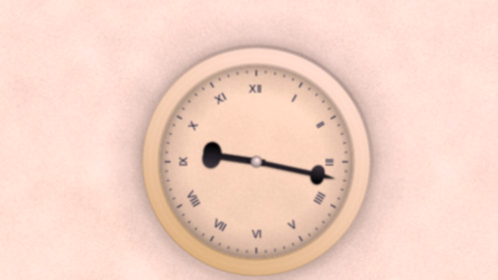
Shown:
9 h 17 min
